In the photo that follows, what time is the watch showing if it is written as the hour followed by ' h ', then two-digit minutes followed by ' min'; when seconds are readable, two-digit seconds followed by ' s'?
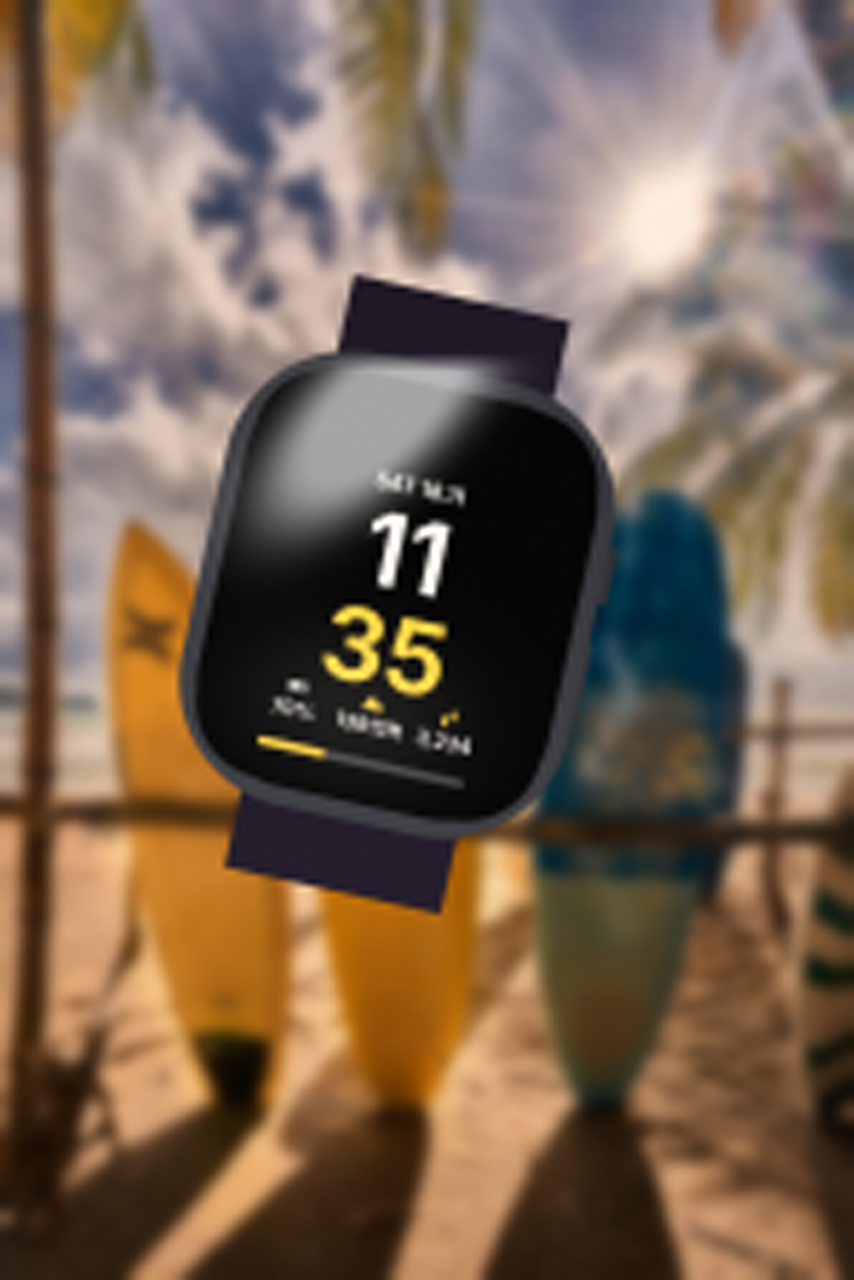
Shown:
11 h 35 min
